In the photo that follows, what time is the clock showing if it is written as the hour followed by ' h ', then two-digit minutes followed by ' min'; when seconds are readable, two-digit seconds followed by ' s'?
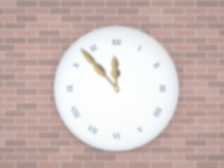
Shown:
11 h 53 min
